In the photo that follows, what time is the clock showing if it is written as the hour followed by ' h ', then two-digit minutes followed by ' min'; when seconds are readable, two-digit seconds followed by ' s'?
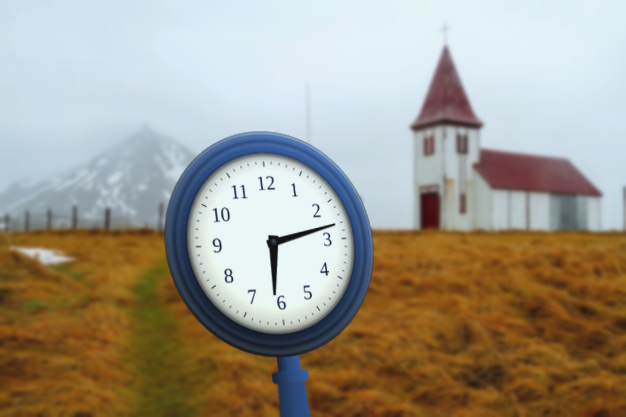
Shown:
6 h 13 min
